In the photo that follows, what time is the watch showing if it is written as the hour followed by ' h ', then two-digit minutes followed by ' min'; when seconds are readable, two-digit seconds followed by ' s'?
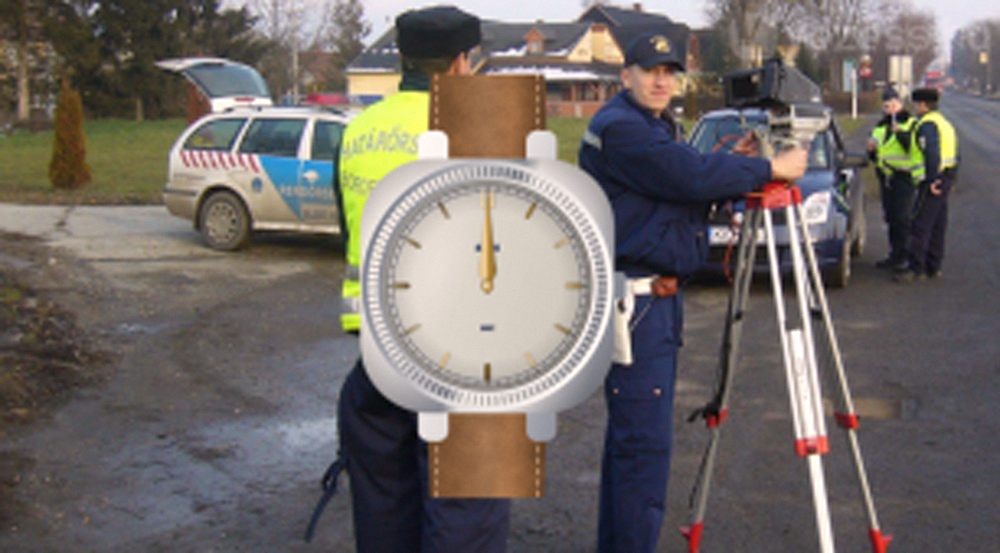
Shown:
12 h 00 min
